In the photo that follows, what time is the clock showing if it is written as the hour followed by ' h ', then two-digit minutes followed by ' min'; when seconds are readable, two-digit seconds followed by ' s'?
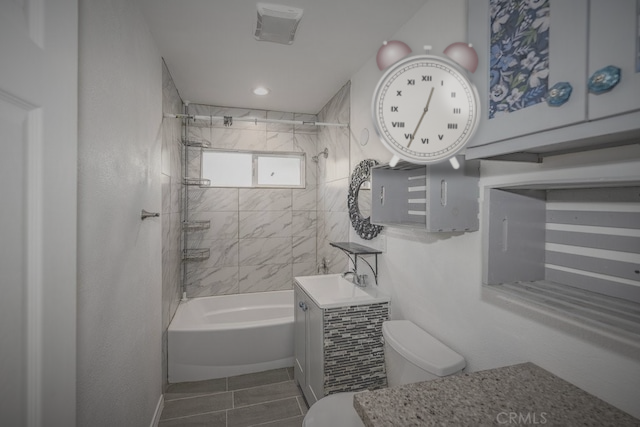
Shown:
12 h 34 min
